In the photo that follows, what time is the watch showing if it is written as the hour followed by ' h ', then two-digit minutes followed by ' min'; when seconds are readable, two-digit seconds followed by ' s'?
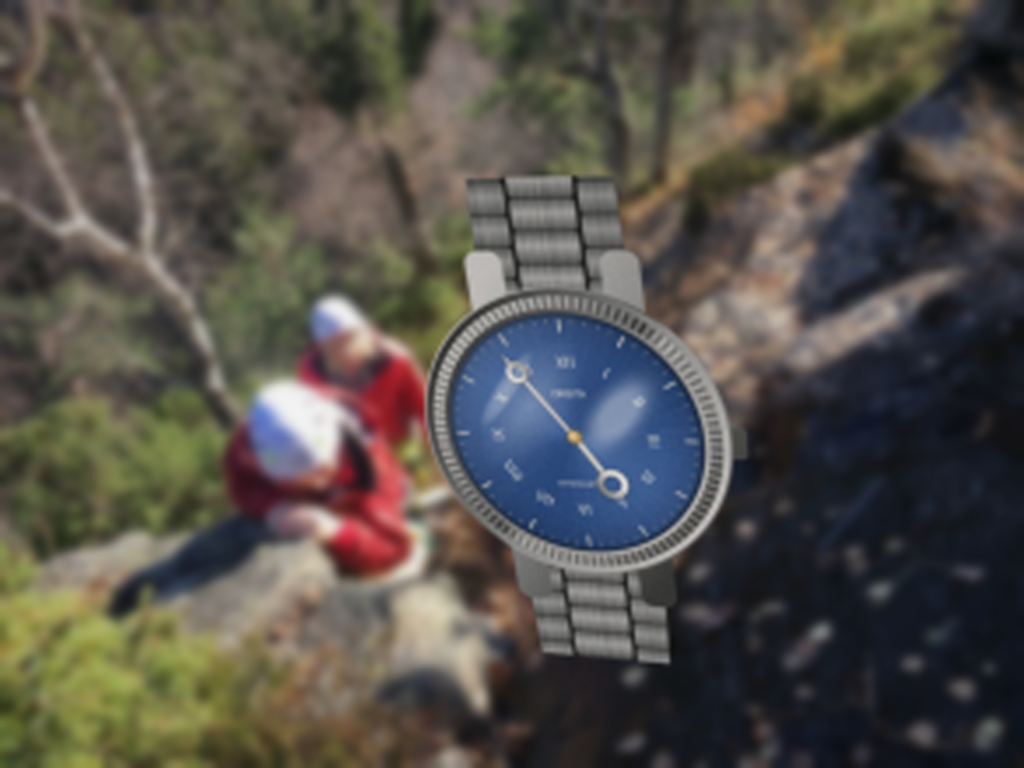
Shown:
4 h 54 min
